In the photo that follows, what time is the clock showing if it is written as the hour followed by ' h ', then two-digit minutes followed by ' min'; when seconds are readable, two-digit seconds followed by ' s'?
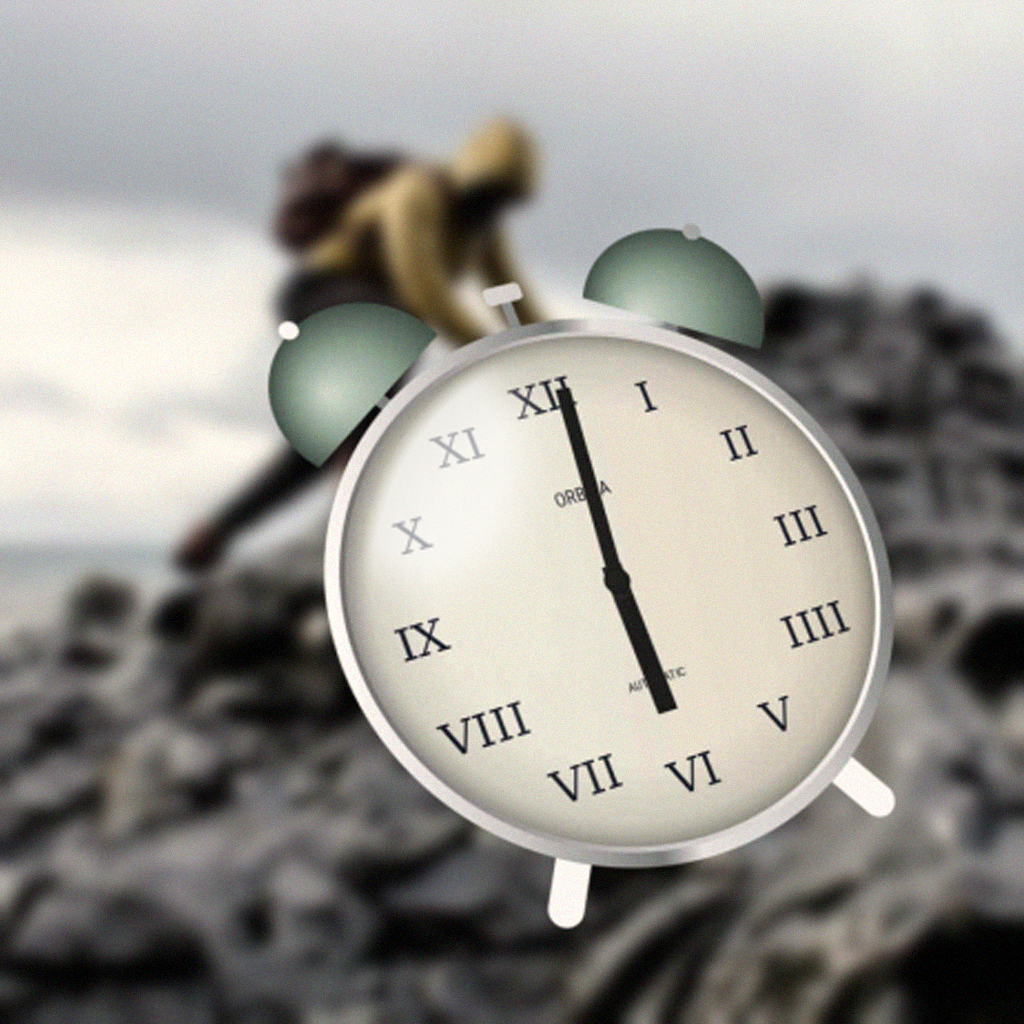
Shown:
6 h 01 min
